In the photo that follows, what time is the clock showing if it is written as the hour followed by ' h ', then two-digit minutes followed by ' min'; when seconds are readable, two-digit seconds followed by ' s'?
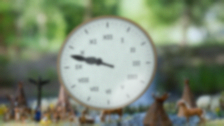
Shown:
9 h 48 min
